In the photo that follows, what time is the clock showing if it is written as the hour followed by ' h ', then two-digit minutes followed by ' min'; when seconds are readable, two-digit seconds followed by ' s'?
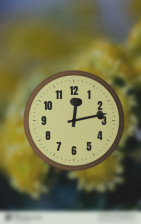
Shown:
12 h 13 min
